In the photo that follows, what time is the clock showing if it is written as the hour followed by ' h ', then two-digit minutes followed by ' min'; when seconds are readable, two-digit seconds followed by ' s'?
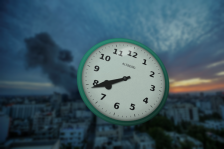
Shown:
7 h 39 min
